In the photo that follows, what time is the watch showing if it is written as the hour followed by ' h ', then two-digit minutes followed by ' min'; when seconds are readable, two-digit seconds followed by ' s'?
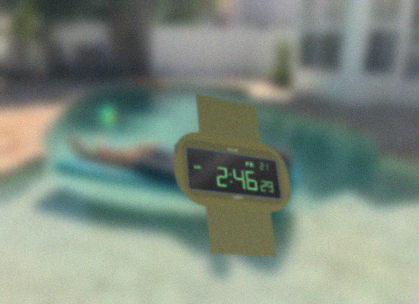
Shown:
2 h 46 min
